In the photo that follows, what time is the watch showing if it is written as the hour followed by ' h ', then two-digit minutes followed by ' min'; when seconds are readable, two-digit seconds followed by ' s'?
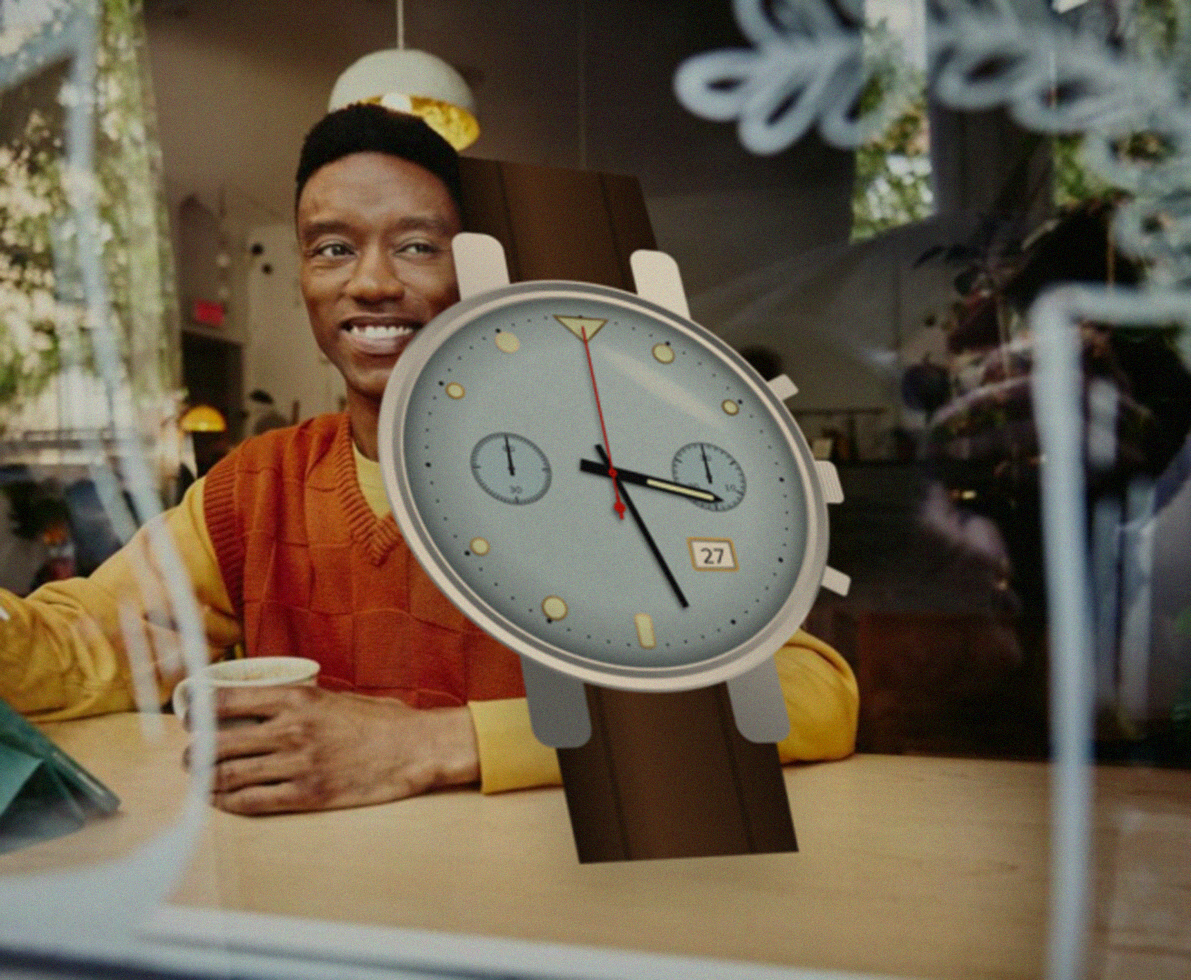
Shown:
3 h 27 min
